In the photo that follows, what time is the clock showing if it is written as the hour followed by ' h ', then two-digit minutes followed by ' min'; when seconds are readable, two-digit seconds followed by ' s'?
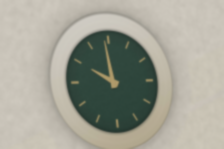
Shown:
9 h 59 min
